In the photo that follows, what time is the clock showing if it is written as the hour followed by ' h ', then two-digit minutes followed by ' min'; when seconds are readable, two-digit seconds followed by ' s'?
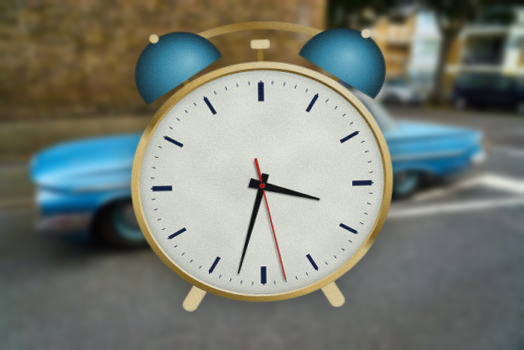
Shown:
3 h 32 min 28 s
